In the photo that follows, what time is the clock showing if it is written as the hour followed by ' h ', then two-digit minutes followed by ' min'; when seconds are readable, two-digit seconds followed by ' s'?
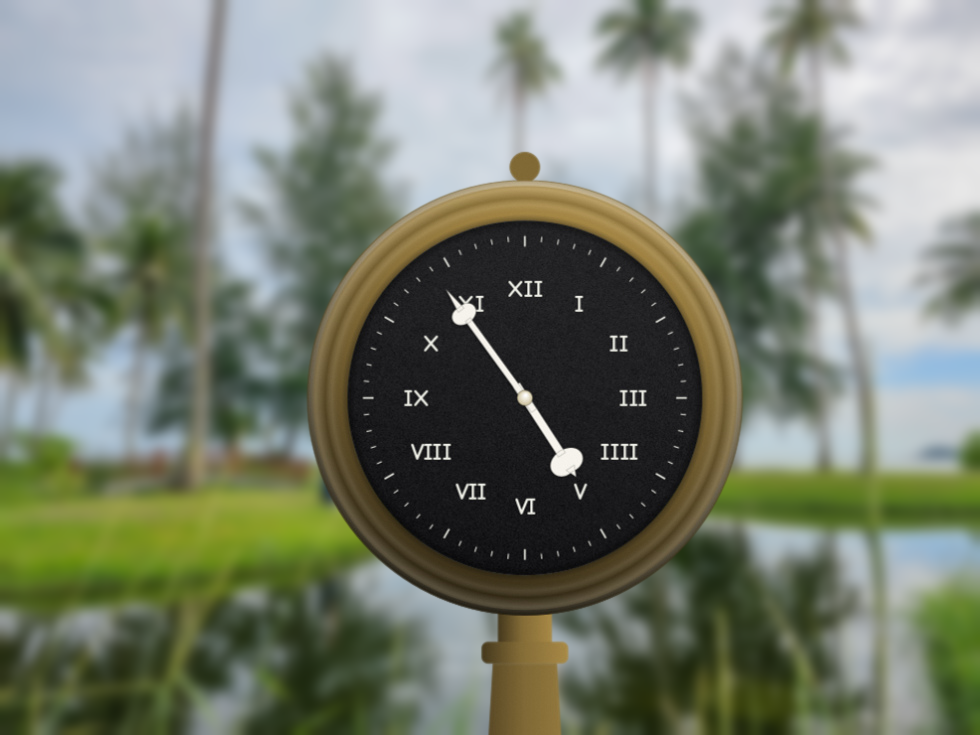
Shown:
4 h 54 min
